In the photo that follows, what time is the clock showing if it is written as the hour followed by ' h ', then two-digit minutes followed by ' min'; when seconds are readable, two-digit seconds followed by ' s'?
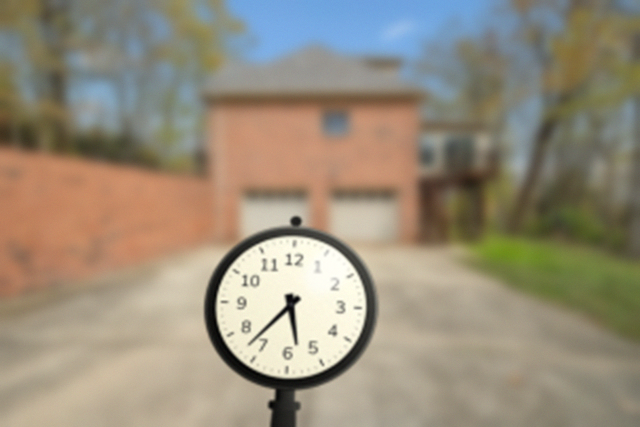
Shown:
5 h 37 min
